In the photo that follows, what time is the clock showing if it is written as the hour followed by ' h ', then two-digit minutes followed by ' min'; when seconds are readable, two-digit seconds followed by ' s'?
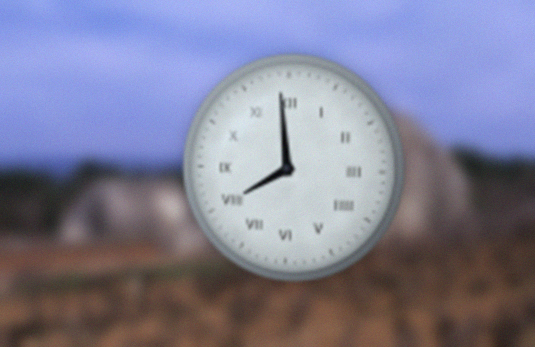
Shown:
7 h 59 min
